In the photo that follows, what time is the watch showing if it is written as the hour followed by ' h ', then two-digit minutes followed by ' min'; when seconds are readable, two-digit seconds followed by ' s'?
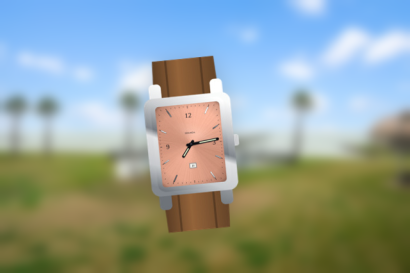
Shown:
7 h 14 min
